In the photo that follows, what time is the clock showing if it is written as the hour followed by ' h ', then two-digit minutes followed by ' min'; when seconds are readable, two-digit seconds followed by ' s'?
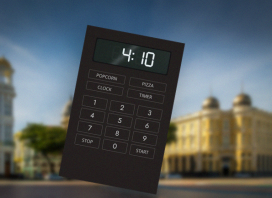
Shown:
4 h 10 min
